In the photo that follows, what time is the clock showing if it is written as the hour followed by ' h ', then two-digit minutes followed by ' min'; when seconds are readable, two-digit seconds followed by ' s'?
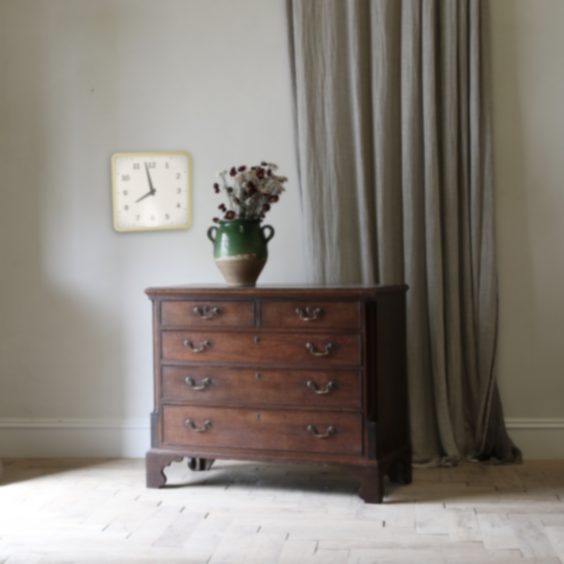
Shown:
7 h 58 min
